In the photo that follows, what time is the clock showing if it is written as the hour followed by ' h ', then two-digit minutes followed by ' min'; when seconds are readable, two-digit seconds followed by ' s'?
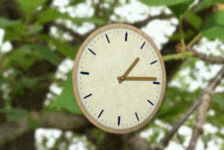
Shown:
1 h 14 min
